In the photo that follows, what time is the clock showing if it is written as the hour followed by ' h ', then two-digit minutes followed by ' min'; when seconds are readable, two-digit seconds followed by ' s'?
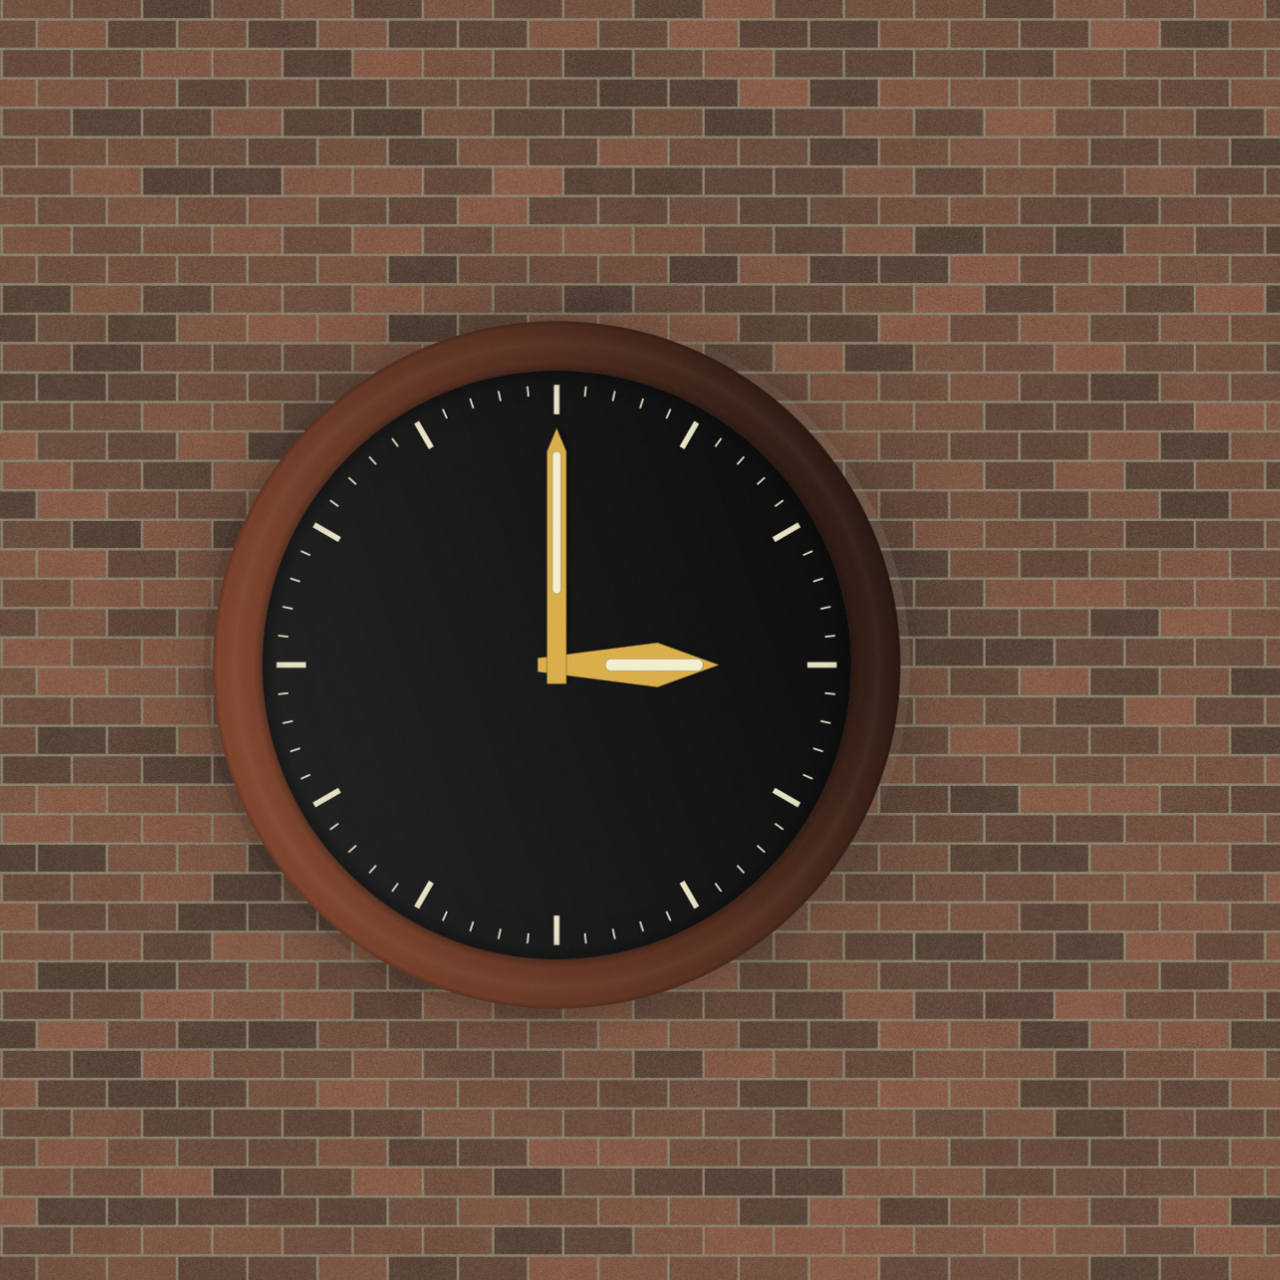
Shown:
3 h 00 min
